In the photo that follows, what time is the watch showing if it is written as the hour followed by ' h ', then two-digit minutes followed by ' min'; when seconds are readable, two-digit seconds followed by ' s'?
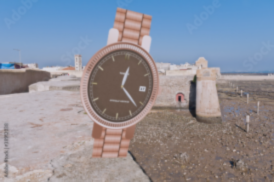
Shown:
12 h 22 min
